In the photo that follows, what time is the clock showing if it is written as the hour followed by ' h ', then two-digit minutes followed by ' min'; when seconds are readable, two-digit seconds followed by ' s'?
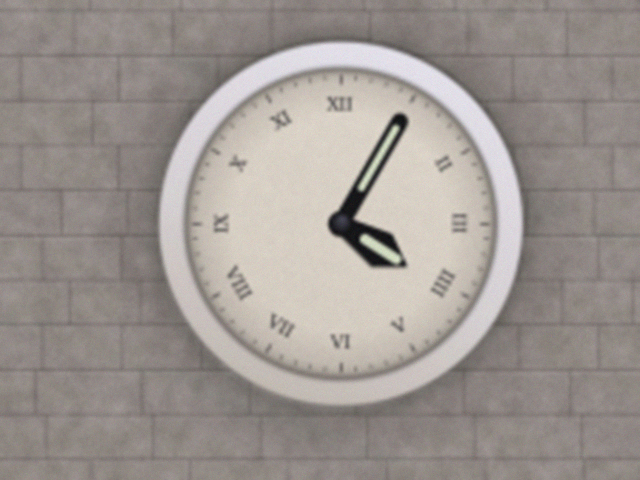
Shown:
4 h 05 min
